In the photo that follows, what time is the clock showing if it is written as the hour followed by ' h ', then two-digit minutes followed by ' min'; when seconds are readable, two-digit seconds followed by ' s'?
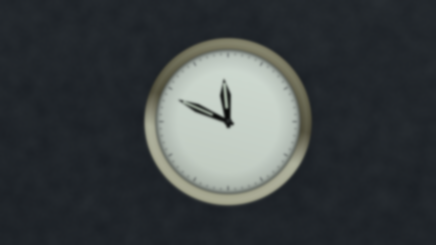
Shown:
11 h 49 min
